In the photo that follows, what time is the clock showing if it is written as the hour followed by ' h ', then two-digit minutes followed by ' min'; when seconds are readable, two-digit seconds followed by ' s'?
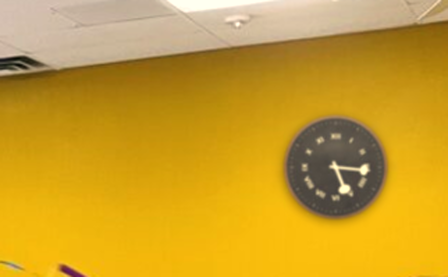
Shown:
5 h 16 min
